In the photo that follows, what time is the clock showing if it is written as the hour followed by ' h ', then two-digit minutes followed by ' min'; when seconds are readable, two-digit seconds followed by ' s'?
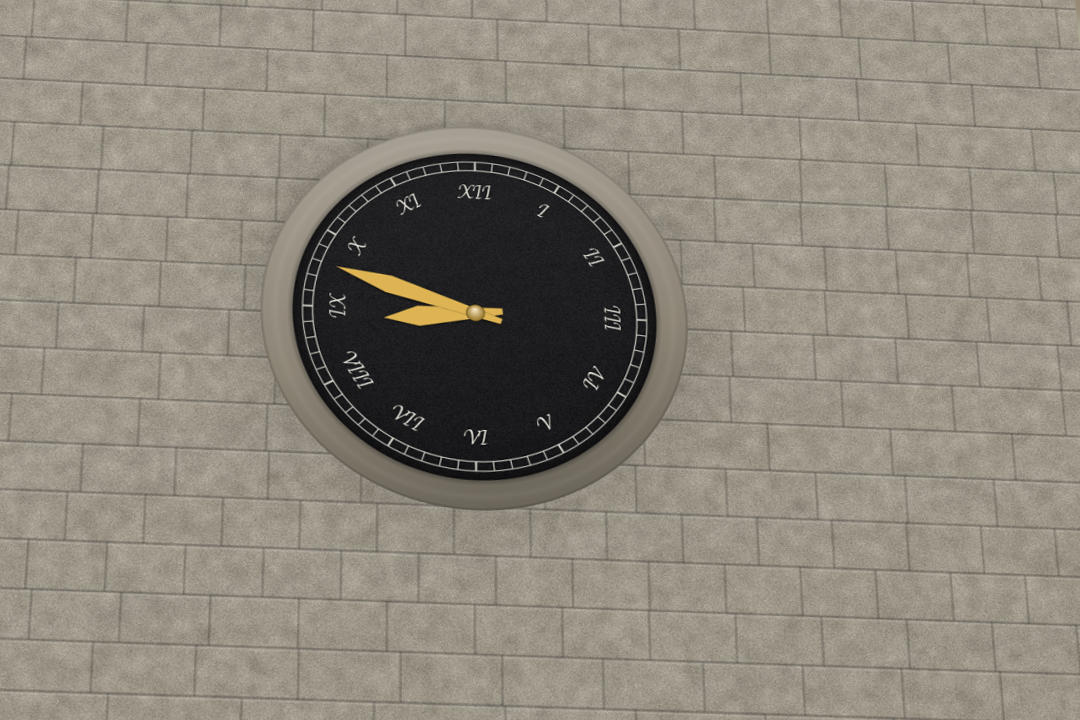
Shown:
8 h 48 min
